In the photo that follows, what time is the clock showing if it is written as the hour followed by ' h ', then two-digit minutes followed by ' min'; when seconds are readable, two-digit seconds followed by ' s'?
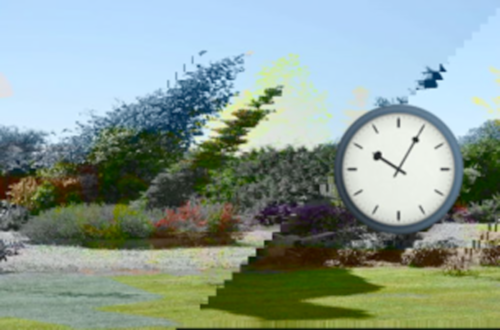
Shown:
10 h 05 min
